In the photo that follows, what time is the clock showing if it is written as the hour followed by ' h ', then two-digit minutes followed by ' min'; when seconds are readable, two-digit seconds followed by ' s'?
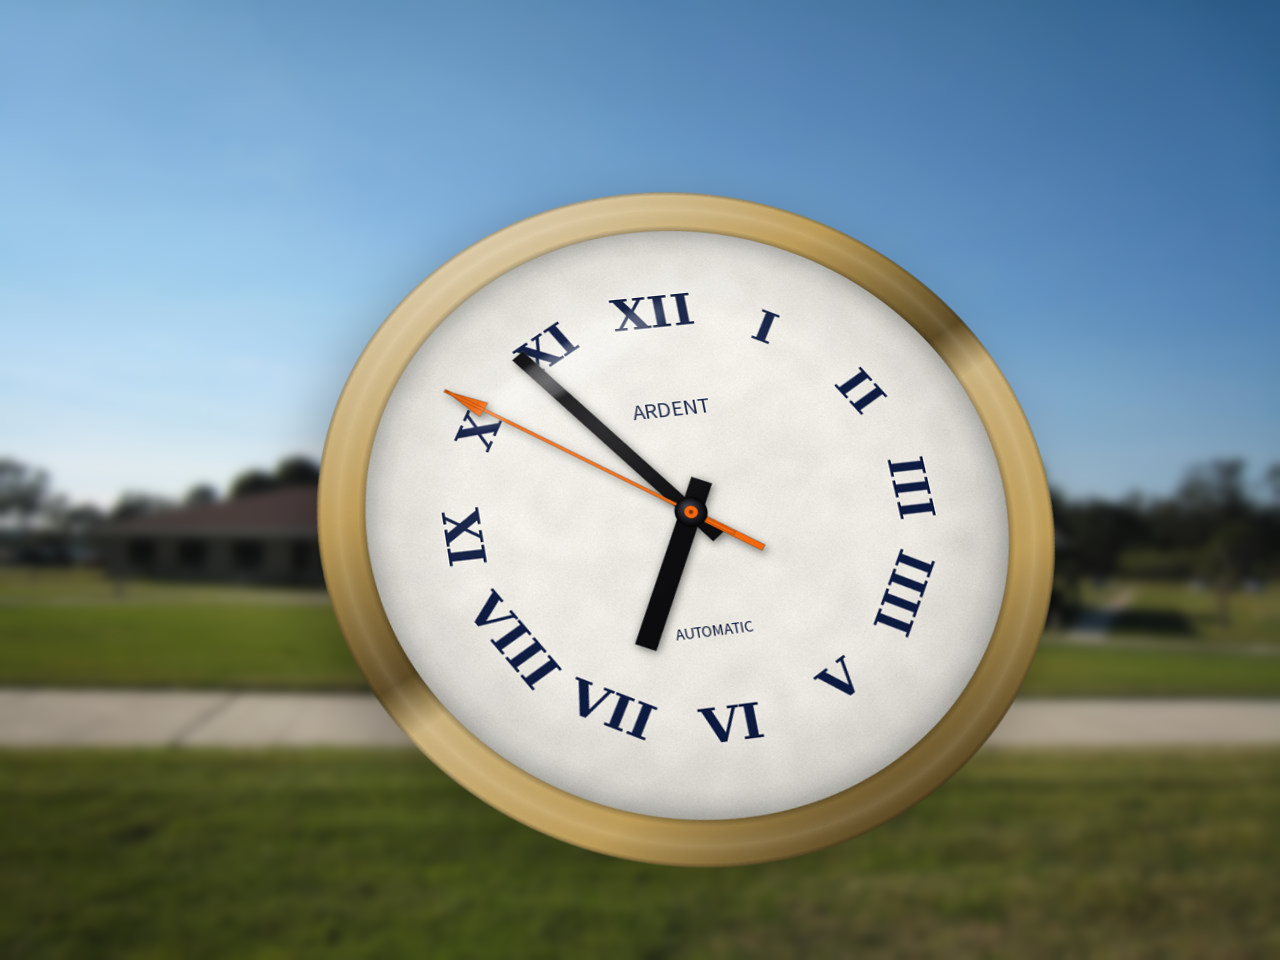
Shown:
6 h 53 min 51 s
